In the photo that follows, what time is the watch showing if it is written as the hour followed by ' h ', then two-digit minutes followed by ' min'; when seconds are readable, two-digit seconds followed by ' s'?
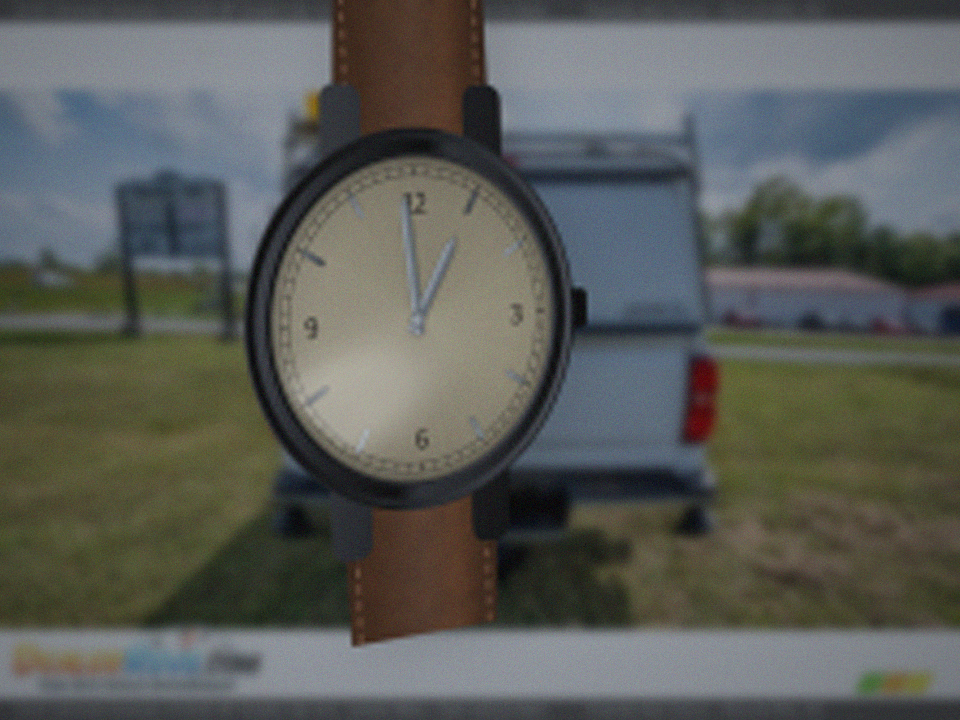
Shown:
12 h 59 min
